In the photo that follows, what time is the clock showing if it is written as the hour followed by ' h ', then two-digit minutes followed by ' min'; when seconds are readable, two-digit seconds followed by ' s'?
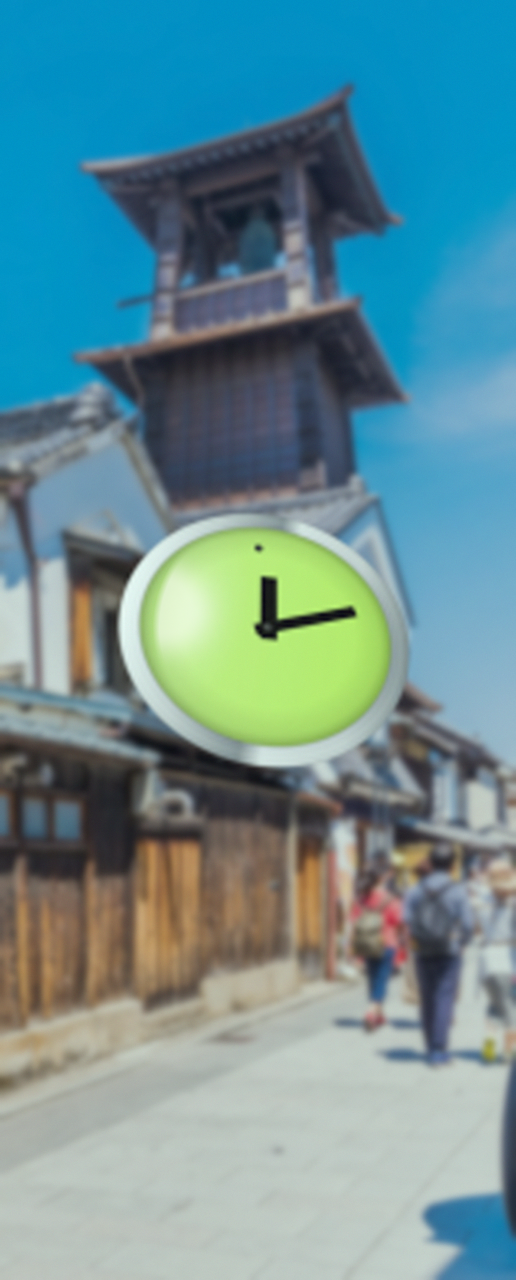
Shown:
12 h 13 min
